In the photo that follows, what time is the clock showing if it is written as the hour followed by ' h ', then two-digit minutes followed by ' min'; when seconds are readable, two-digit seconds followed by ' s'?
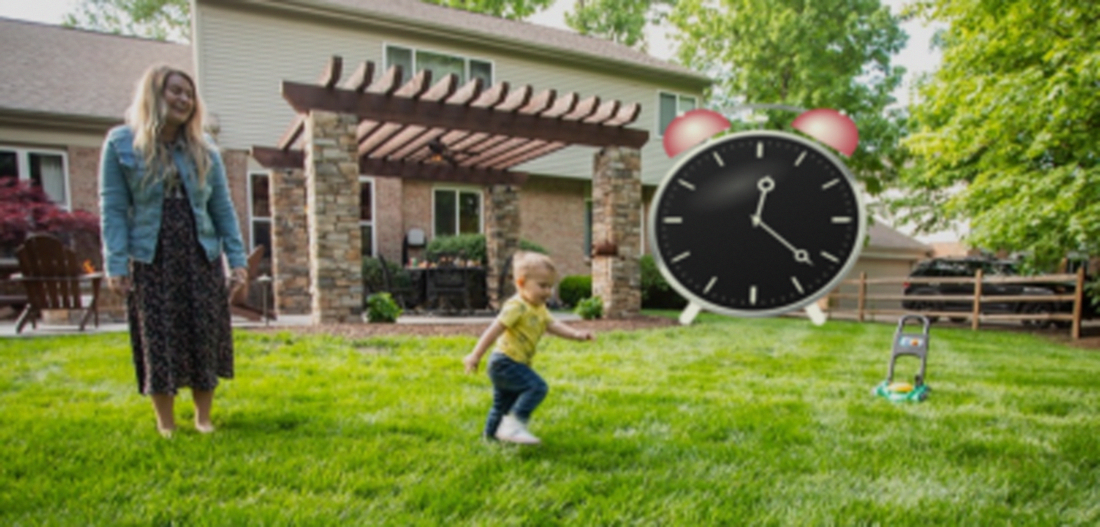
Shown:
12 h 22 min
